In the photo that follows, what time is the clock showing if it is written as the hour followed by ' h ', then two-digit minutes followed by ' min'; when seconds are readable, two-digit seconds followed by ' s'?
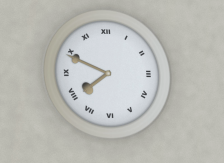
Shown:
7 h 49 min
